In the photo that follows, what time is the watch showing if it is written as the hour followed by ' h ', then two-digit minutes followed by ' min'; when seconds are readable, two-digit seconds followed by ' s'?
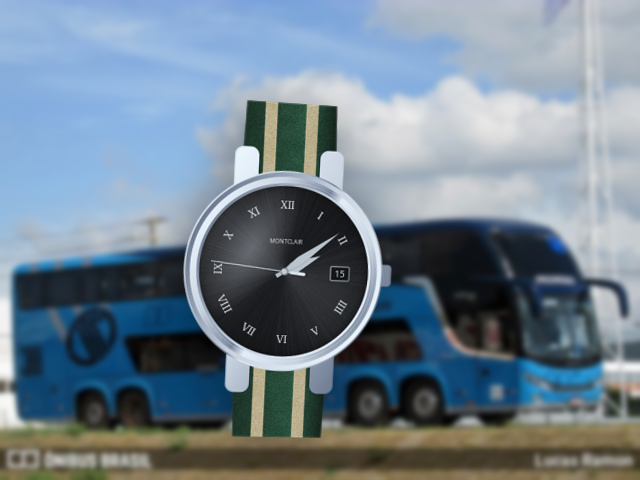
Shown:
2 h 08 min 46 s
